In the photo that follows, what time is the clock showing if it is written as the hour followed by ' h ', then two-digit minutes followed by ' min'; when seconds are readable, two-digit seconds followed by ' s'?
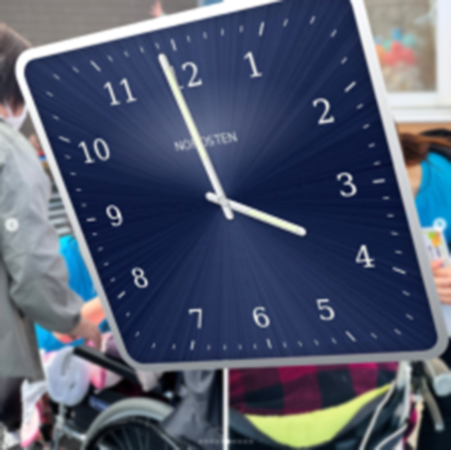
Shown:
3 h 59 min
